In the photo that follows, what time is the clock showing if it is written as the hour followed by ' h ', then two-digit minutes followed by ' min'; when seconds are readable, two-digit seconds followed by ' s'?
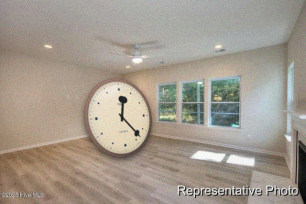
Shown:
12 h 23 min
